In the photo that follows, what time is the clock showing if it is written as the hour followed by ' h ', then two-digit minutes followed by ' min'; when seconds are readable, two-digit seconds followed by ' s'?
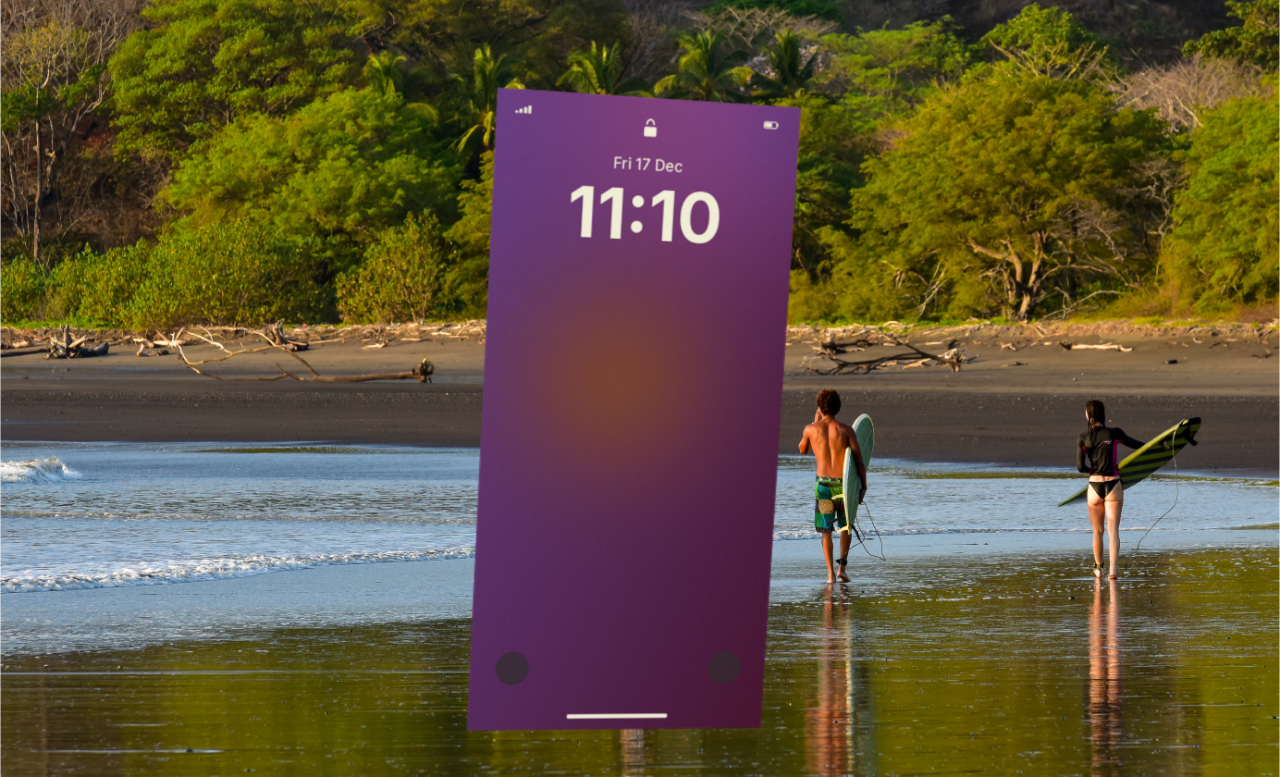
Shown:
11 h 10 min
